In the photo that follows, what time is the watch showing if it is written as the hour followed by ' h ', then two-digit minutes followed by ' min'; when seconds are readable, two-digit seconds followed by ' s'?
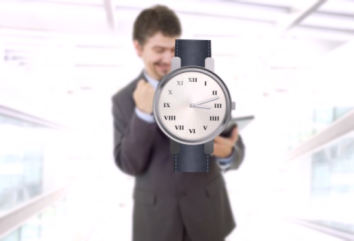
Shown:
3 h 12 min
